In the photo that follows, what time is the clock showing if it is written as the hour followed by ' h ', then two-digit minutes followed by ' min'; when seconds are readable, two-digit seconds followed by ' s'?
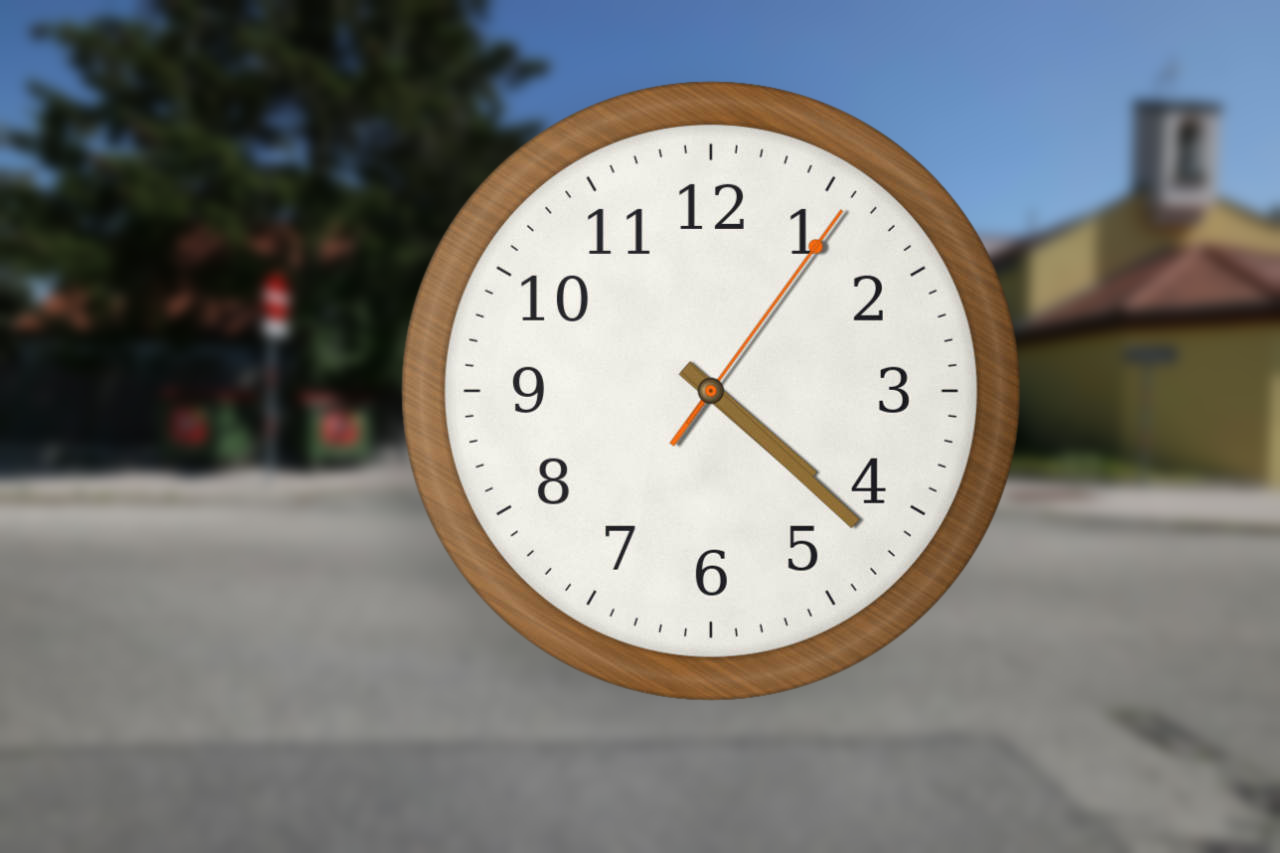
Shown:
4 h 22 min 06 s
